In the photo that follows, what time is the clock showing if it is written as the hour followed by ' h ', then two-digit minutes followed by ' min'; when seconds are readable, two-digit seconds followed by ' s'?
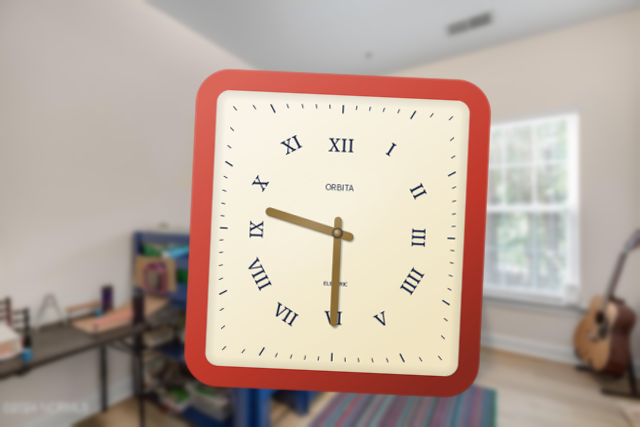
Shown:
9 h 30 min
